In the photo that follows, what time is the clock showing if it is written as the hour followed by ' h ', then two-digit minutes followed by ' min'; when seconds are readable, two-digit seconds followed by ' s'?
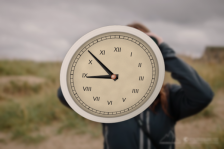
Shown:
8 h 52 min
